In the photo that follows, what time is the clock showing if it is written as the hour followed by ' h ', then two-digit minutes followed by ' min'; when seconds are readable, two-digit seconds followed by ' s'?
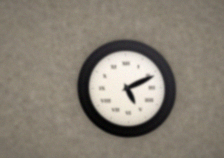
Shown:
5 h 11 min
